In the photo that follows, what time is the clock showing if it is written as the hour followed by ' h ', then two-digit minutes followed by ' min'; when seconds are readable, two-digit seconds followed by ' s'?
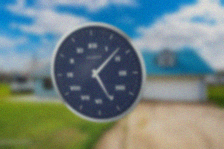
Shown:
5 h 08 min
